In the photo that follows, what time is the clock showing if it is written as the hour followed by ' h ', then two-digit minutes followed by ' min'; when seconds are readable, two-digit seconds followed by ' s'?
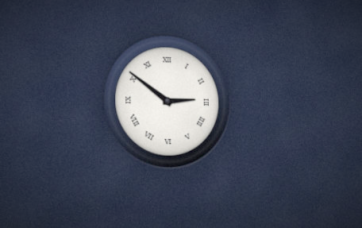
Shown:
2 h 51 min
